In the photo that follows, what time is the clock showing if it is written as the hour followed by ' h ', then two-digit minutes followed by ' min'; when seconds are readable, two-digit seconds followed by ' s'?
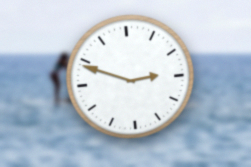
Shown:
2 h 49 min
